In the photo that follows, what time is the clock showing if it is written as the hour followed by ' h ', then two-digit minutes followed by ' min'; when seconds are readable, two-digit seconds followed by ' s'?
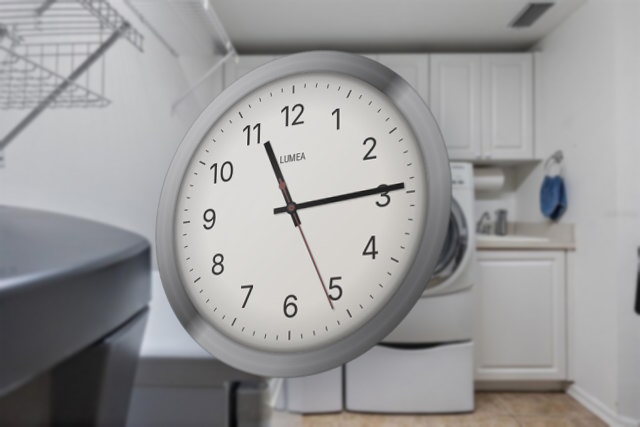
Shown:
11 h 14 min 26 s
